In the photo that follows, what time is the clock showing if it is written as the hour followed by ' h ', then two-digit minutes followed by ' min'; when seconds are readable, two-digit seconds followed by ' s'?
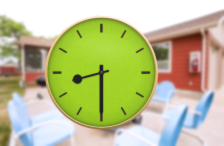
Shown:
8 h 30 min
